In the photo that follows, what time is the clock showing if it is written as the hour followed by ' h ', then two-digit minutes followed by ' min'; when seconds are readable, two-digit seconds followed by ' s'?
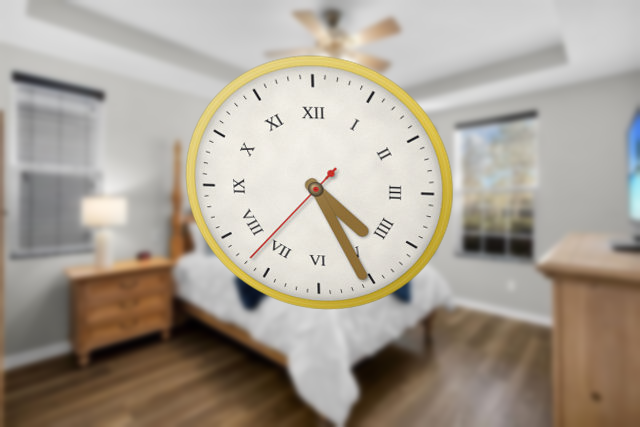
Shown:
4 h 25 min 37 s
